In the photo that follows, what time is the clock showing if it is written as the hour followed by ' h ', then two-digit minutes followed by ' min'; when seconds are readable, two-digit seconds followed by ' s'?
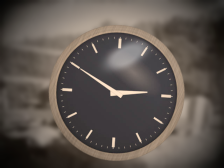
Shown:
2 h 50 min
